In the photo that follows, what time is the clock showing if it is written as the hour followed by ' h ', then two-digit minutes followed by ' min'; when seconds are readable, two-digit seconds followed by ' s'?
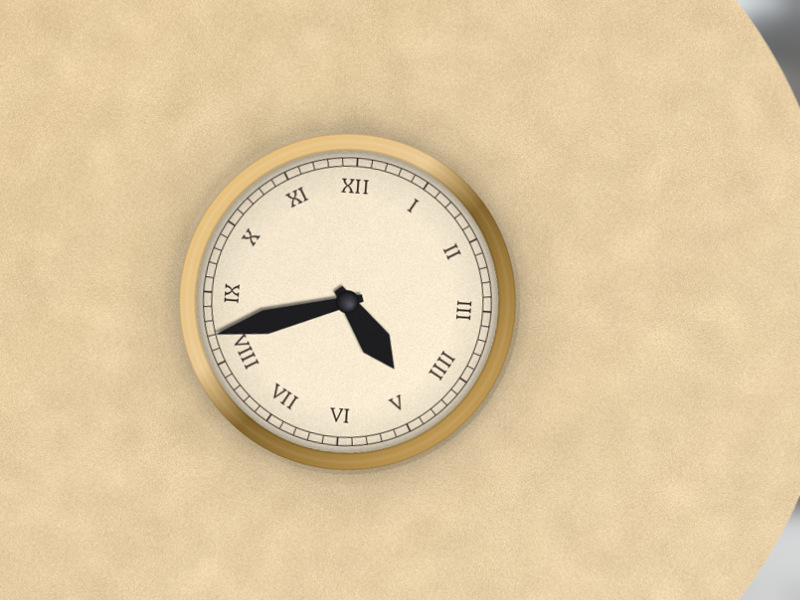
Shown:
4 h 42 min
